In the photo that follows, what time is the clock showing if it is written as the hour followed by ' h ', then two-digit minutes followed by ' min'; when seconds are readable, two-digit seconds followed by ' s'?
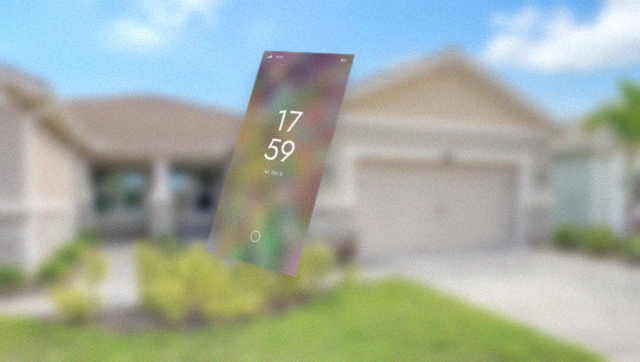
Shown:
17 h 59 min
